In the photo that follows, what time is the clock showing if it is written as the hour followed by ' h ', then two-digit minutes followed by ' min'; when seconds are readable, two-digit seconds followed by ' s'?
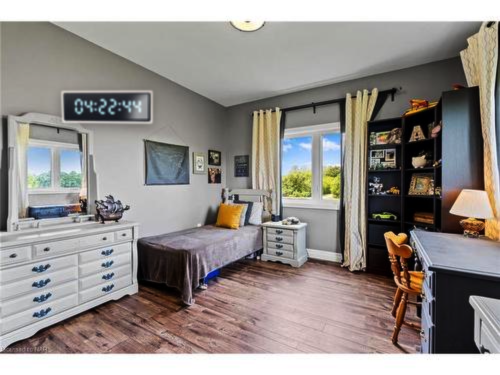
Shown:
4 h 22 min 44 s
